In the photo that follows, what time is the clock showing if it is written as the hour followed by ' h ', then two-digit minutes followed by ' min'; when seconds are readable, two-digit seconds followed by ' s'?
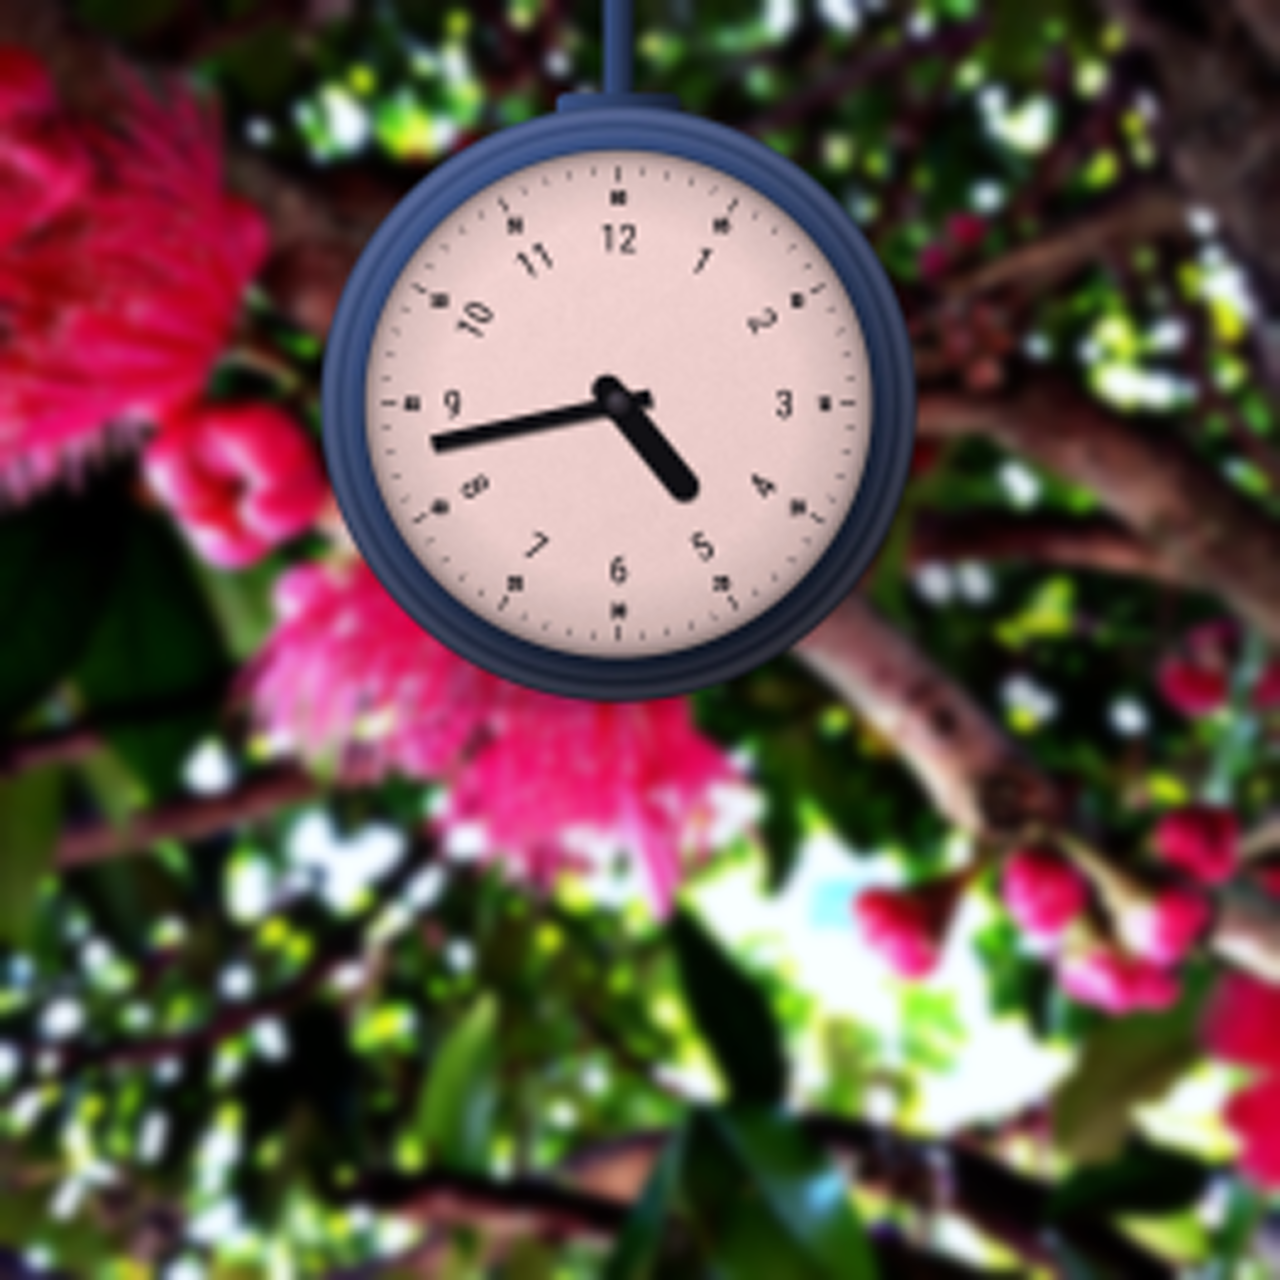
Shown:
4 h 43 min
